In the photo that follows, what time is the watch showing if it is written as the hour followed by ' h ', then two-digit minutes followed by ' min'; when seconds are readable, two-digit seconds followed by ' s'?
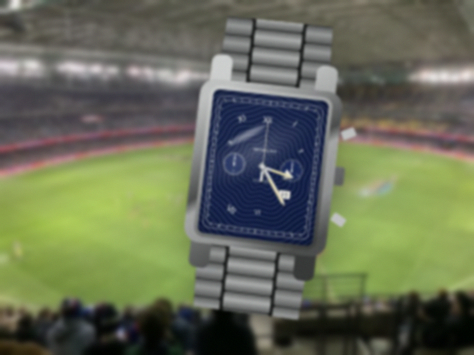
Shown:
3 h 24 min
